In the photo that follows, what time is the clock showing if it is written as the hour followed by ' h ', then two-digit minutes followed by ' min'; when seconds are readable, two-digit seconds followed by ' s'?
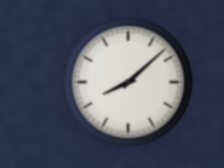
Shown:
8 h 08 min
